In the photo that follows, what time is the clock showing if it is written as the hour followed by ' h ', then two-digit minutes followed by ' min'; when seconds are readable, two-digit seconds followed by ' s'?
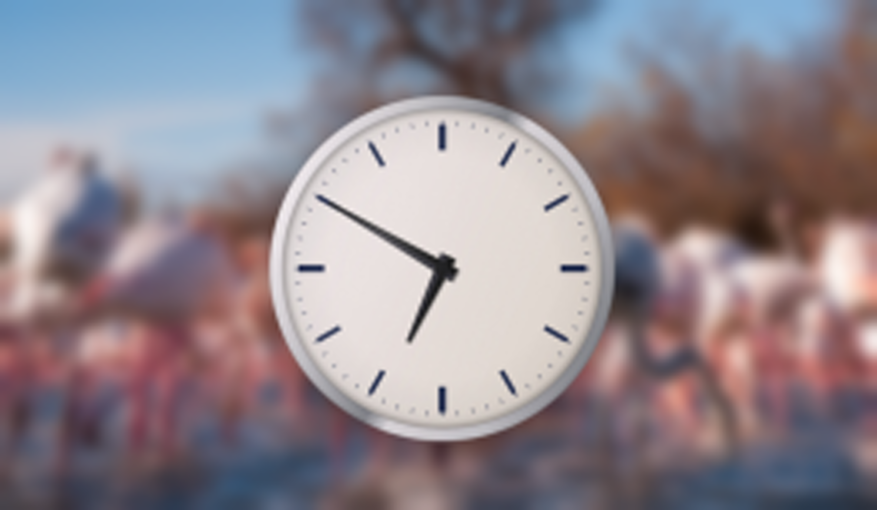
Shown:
6 h 50 min
